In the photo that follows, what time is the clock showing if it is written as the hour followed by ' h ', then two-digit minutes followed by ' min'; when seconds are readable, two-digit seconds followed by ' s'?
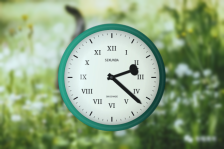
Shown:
2 h 22 min
